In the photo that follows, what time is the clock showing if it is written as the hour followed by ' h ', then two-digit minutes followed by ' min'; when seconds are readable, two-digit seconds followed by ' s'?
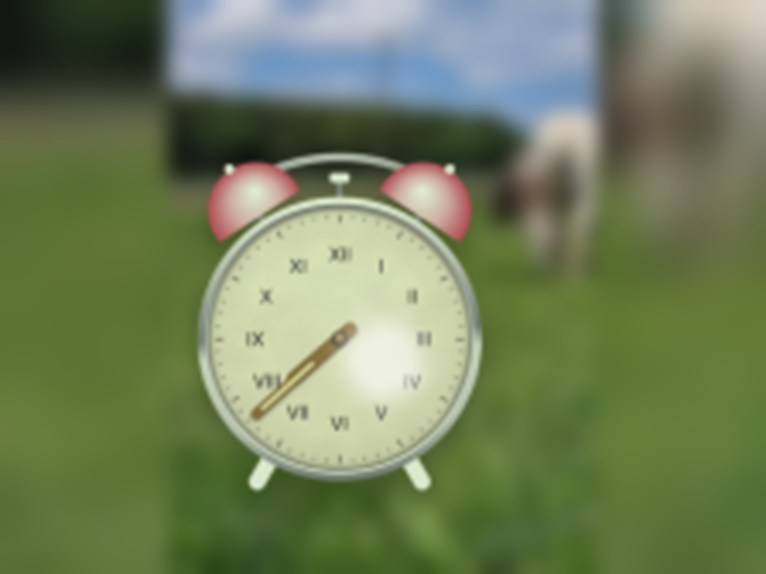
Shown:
7 h 38 min
